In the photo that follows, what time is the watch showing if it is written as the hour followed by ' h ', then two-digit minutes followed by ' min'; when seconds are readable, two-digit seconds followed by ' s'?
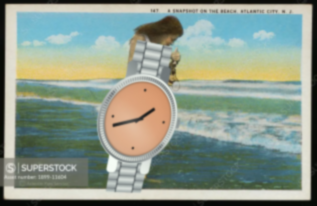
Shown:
1 h 42 min
